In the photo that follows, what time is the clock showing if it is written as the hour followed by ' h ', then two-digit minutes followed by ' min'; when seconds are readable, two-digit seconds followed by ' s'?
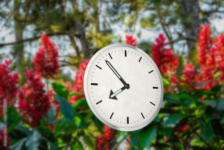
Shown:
7 h 53 min
